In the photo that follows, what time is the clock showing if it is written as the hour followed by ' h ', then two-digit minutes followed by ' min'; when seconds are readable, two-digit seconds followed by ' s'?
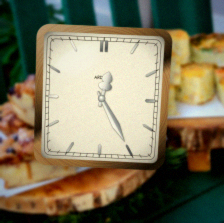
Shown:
12 h 25 min
